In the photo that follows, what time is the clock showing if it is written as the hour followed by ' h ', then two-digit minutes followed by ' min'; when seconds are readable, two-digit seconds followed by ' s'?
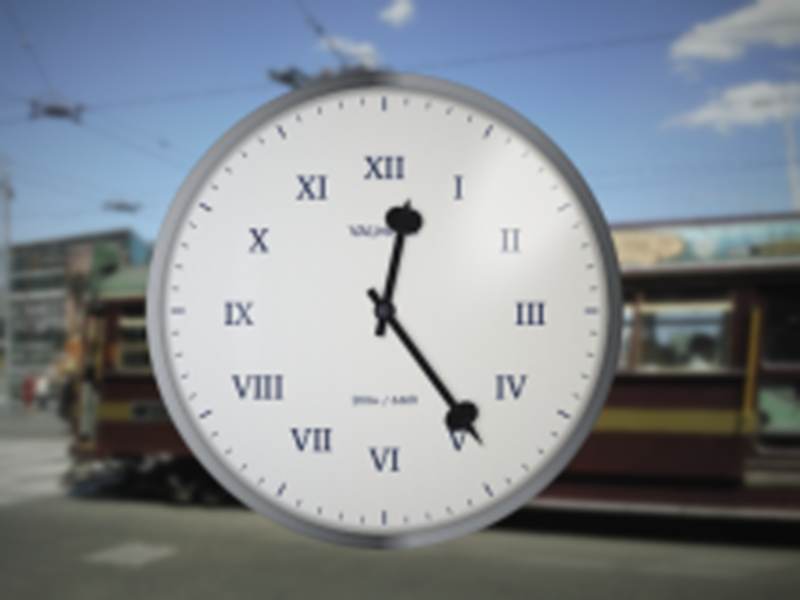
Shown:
12 h 24 min
